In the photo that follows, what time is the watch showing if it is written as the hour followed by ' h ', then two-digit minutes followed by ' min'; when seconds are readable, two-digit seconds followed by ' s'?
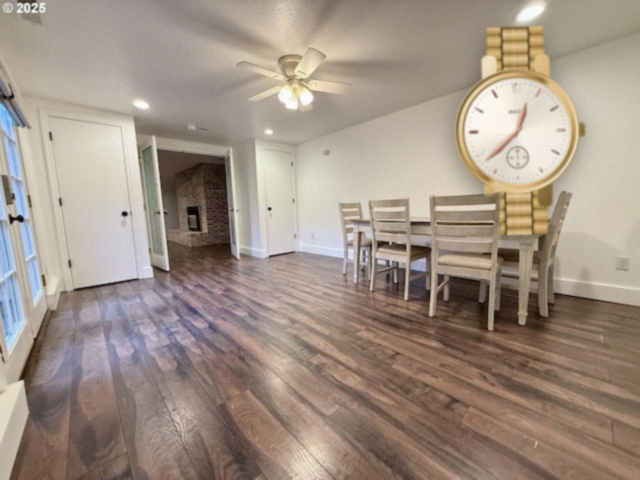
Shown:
12 h 38 min
